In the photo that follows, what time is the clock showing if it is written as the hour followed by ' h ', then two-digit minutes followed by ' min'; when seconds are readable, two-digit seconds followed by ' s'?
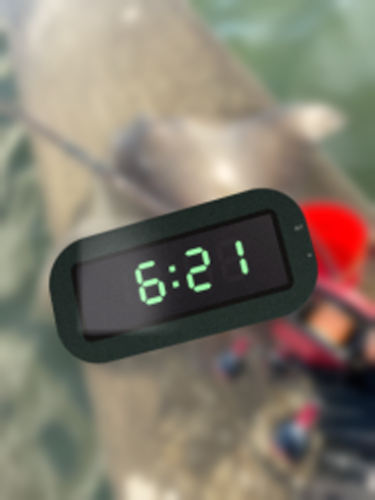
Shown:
6 h 21 min
